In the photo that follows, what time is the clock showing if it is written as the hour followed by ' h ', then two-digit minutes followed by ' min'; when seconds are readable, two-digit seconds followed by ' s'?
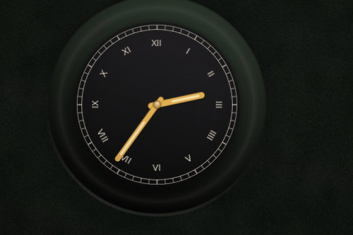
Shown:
2 h 36 min
